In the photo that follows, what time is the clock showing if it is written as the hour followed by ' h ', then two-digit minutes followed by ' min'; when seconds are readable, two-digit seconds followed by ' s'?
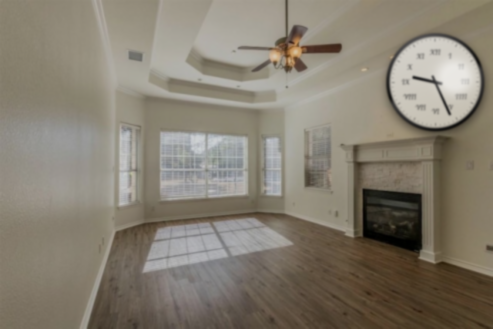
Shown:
9 h 26 min
